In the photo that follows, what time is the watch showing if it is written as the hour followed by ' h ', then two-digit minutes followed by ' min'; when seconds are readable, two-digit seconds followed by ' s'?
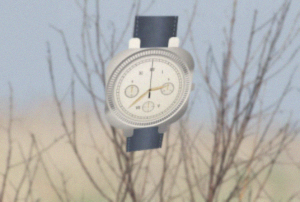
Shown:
2 h 38 min
